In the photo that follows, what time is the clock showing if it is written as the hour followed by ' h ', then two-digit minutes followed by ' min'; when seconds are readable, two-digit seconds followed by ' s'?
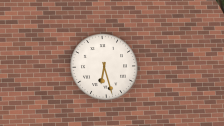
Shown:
6 h 28 min
